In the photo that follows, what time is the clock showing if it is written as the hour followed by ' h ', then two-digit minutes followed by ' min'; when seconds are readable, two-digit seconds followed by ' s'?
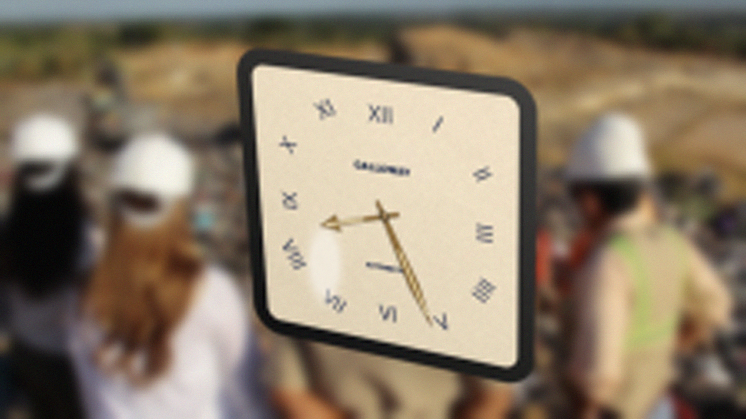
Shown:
8 h 26 min
